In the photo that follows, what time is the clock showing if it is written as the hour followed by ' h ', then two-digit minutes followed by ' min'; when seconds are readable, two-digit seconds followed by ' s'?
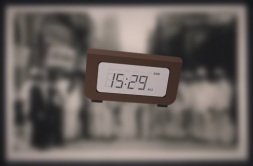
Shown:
15 h 29 min
